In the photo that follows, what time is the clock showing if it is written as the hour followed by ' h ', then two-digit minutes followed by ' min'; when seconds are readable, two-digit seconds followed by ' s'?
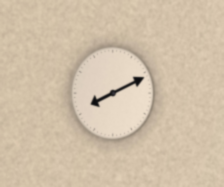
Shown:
8 h 11 min
